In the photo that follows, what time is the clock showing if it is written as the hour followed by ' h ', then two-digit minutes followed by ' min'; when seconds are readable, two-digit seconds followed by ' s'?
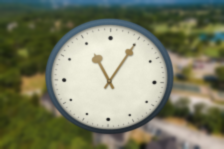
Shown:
11 h 05 min
